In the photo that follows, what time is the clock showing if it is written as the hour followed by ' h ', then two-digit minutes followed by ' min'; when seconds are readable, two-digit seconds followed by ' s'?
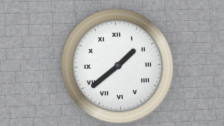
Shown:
1 h 39 min
